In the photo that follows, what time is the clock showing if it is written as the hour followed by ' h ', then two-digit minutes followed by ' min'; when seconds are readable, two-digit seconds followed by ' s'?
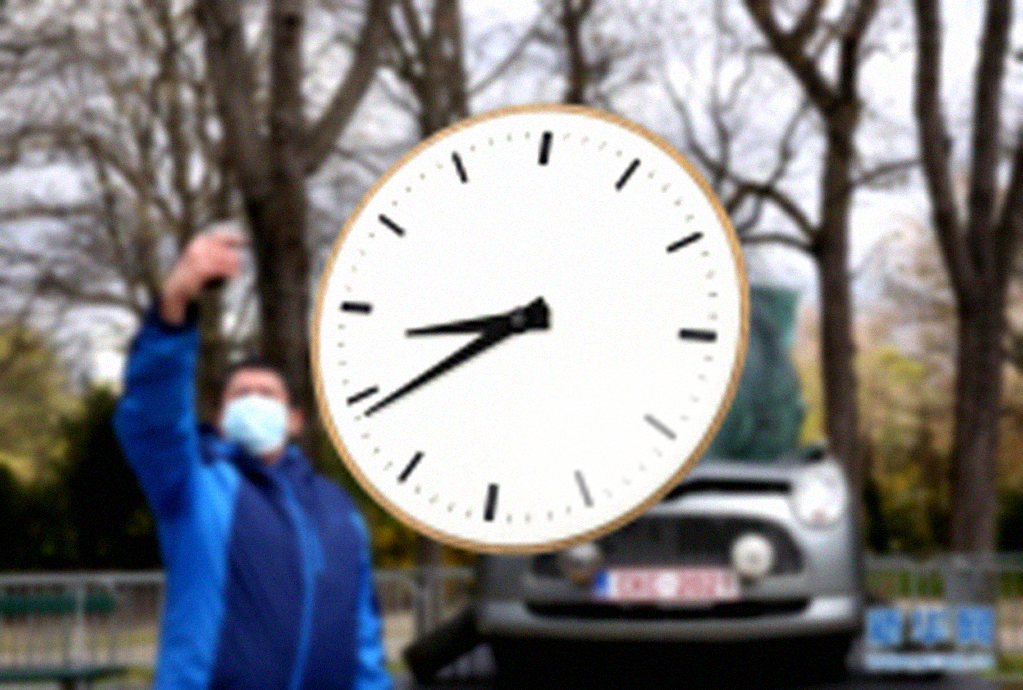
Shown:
8 h 39 min
